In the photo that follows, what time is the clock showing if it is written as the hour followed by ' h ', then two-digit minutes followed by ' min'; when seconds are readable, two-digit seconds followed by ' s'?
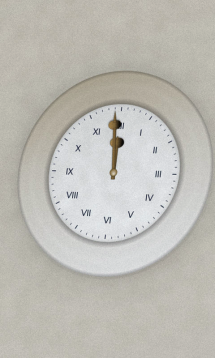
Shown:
11 h 59 min
